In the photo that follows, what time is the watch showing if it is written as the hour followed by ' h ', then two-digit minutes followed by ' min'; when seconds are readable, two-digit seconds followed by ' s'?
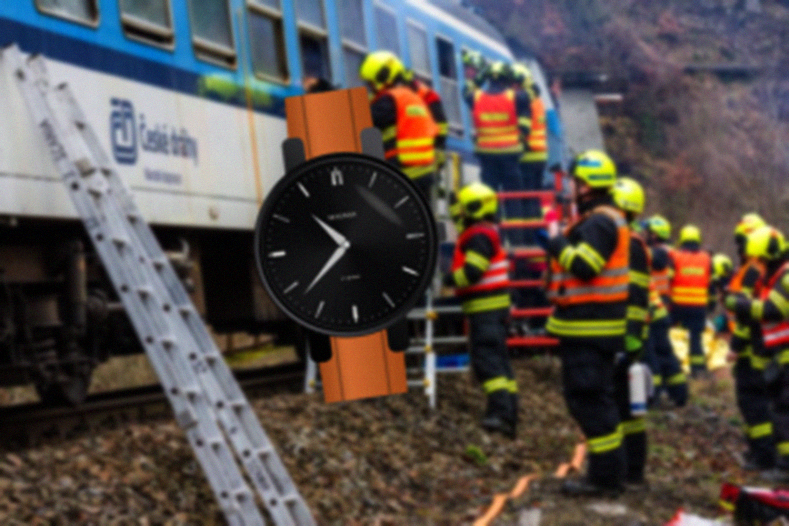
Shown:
10 h 38 min
